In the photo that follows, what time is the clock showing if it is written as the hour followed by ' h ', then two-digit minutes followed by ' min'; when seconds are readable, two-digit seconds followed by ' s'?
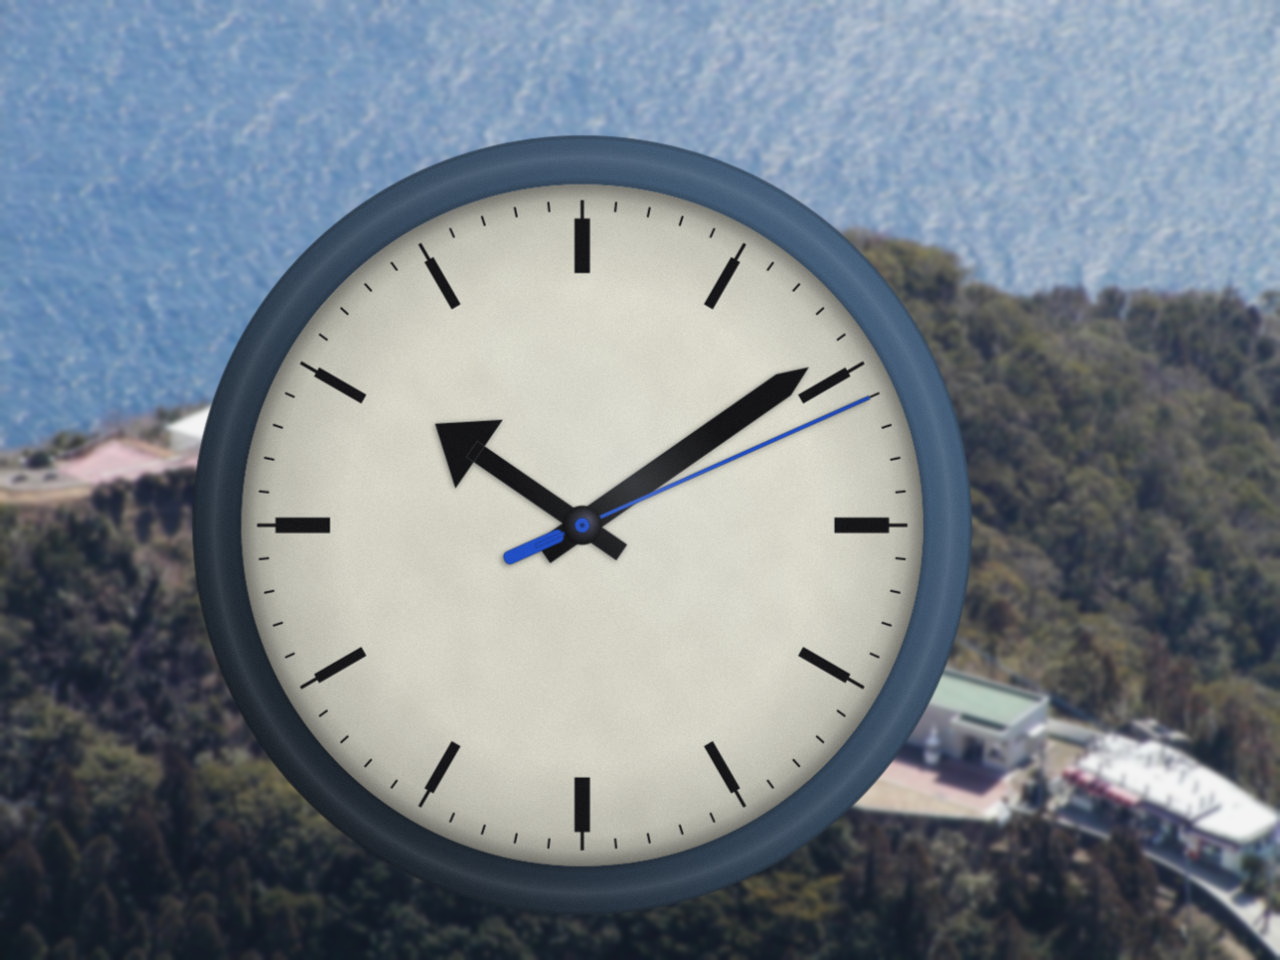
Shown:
10 h 09 min 11 s
